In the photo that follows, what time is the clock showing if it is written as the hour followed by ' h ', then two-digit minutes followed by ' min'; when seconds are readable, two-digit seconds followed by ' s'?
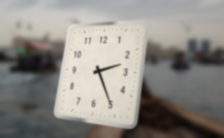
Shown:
2 h 25 min
